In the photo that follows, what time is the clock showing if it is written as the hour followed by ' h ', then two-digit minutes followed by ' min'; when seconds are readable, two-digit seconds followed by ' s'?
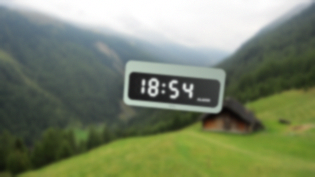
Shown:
18 h 54 min
